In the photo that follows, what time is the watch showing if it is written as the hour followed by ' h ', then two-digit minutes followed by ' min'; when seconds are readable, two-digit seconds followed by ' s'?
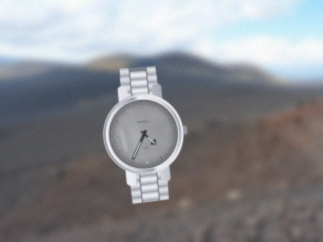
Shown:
4 h 35 min
